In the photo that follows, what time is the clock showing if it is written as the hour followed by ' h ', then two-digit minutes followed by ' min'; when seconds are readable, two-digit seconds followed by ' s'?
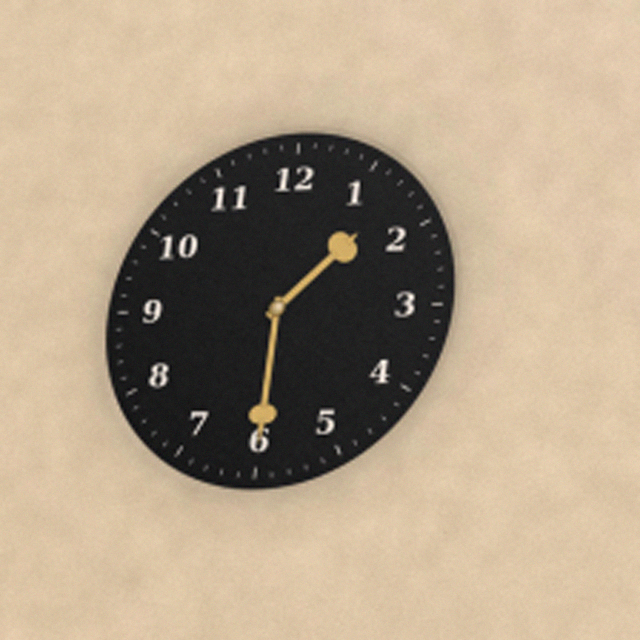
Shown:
1 h 30 min
